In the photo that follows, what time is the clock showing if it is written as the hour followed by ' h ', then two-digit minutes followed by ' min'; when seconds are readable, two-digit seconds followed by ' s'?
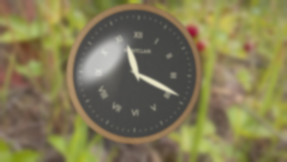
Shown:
11 h 19 min
